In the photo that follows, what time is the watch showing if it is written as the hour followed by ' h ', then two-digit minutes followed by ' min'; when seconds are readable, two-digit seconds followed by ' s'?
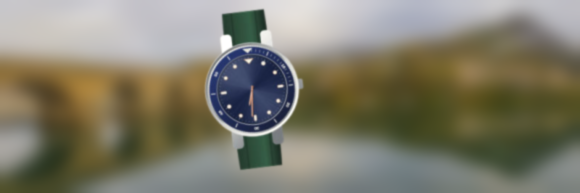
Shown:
6 h 31 min
